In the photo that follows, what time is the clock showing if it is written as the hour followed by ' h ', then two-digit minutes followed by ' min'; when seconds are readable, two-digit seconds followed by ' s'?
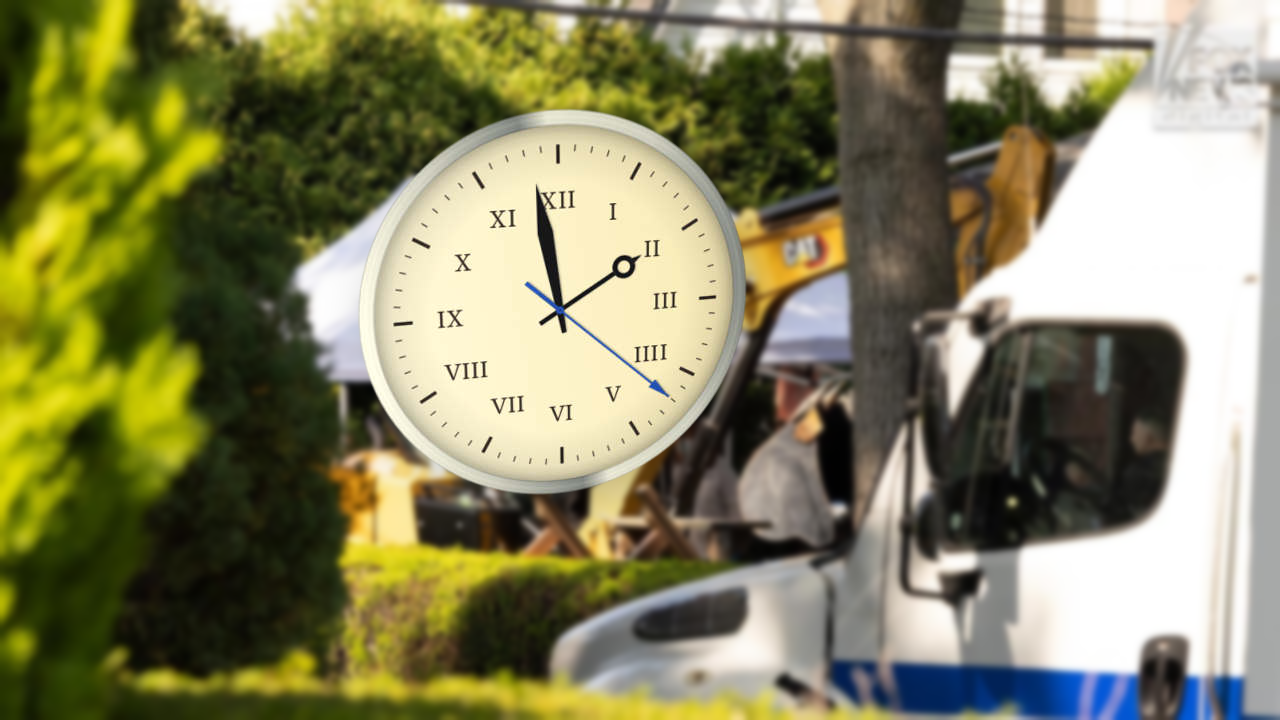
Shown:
1 h 58 min 22 s
